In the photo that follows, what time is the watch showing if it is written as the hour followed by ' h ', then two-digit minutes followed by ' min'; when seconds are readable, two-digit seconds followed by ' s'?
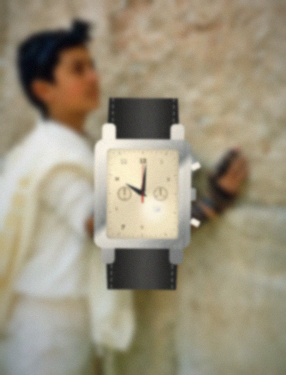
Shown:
10 h 01 min
